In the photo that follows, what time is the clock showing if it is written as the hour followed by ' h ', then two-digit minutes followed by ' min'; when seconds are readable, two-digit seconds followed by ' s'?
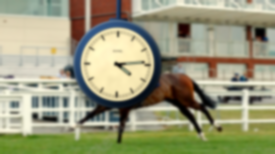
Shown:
4 h 14 min
